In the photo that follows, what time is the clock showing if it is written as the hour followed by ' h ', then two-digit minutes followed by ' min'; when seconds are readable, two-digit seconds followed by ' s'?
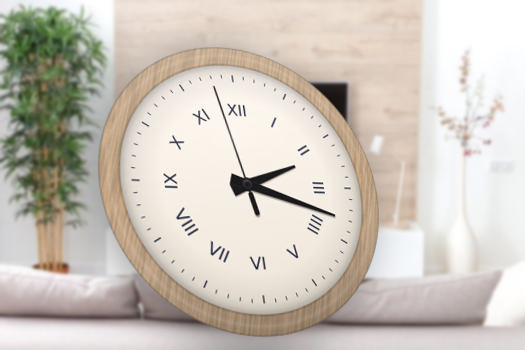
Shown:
2 h 17 min 58 s
